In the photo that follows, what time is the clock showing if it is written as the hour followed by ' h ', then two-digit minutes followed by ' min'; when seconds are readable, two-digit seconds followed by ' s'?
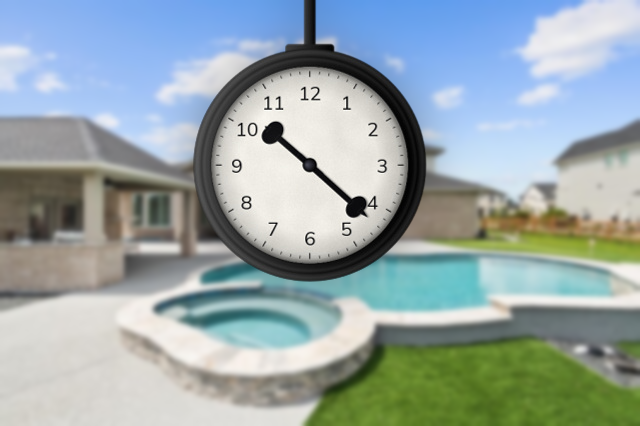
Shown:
10 h 22 min
